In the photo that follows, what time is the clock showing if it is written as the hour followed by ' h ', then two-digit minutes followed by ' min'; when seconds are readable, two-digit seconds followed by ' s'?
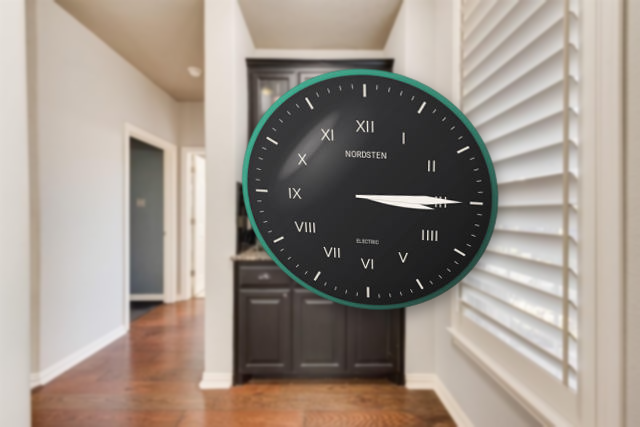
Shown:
3 h 15 min
